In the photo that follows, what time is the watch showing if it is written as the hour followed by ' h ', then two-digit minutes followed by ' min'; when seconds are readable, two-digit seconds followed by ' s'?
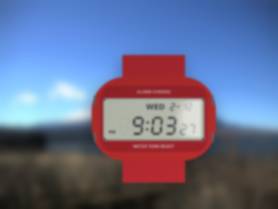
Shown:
9 h 03 min 27 s
